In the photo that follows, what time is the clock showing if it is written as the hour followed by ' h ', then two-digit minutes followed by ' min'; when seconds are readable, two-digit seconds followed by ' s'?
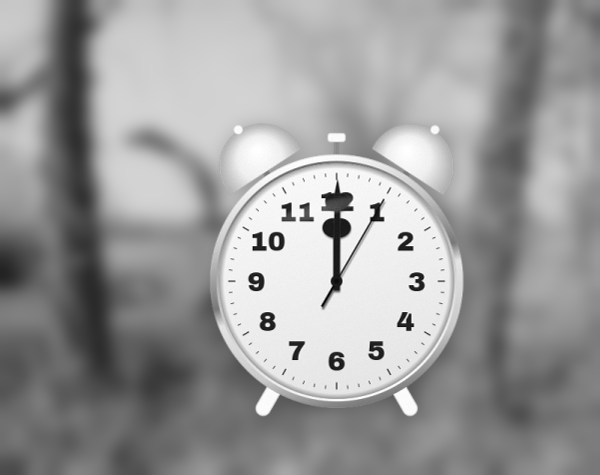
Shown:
12 h 00 min 05 s
